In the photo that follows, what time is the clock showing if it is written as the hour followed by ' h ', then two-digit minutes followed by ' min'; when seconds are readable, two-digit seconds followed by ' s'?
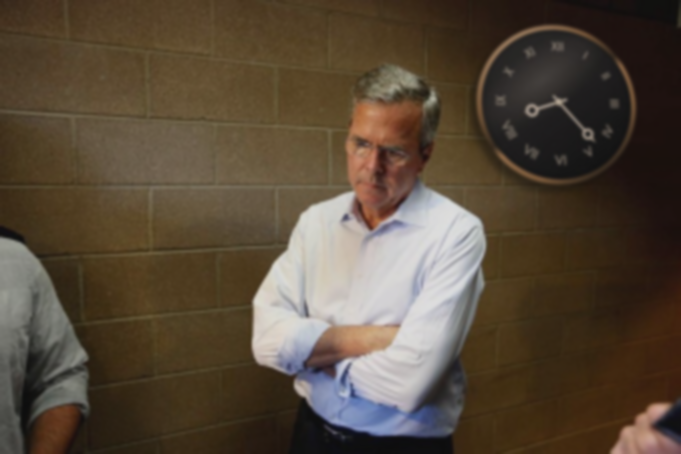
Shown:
8 h 23 min
